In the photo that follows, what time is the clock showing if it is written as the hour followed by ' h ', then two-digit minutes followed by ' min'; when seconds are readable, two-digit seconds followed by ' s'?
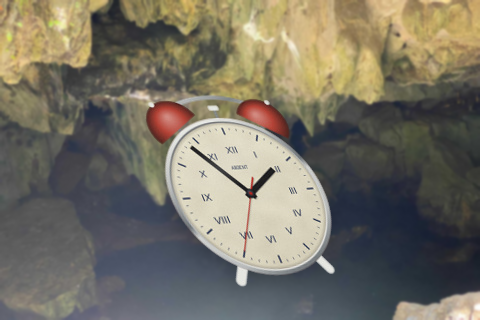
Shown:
1 h 53 min 35 s
